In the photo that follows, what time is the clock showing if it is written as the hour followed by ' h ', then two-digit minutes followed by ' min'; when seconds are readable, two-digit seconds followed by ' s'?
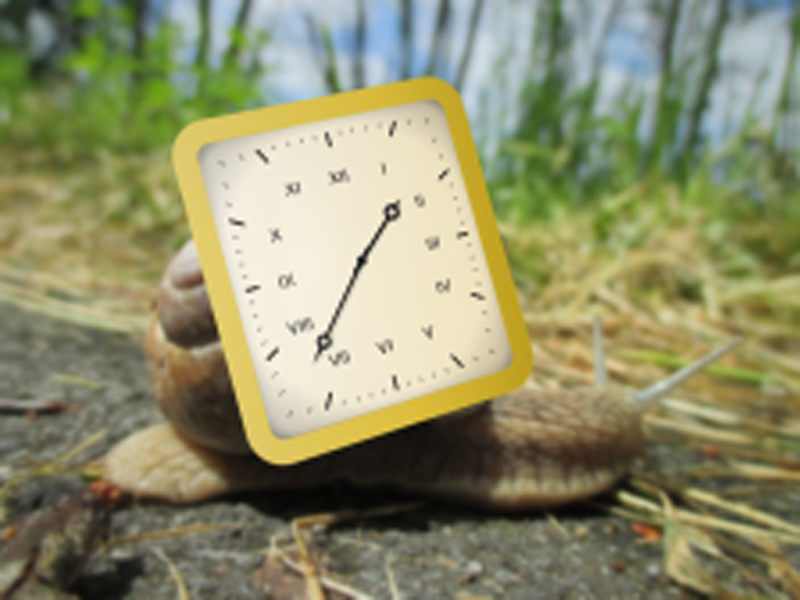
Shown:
1 h 37 min
